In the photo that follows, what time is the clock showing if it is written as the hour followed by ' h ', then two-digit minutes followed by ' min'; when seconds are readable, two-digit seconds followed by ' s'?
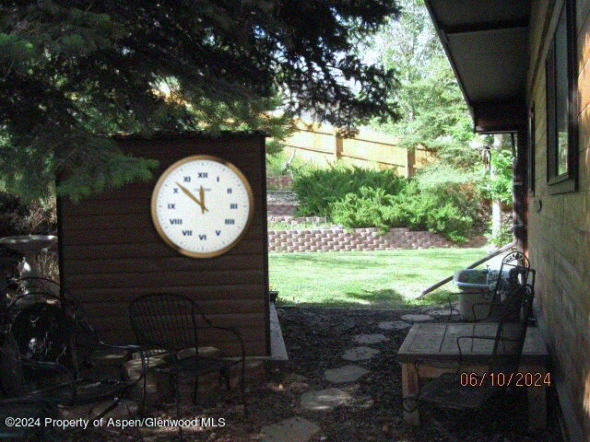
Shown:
11 h 52 min
